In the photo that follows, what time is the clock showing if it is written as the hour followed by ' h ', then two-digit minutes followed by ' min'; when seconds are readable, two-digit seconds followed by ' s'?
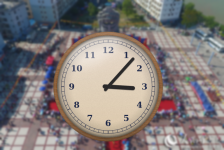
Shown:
3 h 07 min
